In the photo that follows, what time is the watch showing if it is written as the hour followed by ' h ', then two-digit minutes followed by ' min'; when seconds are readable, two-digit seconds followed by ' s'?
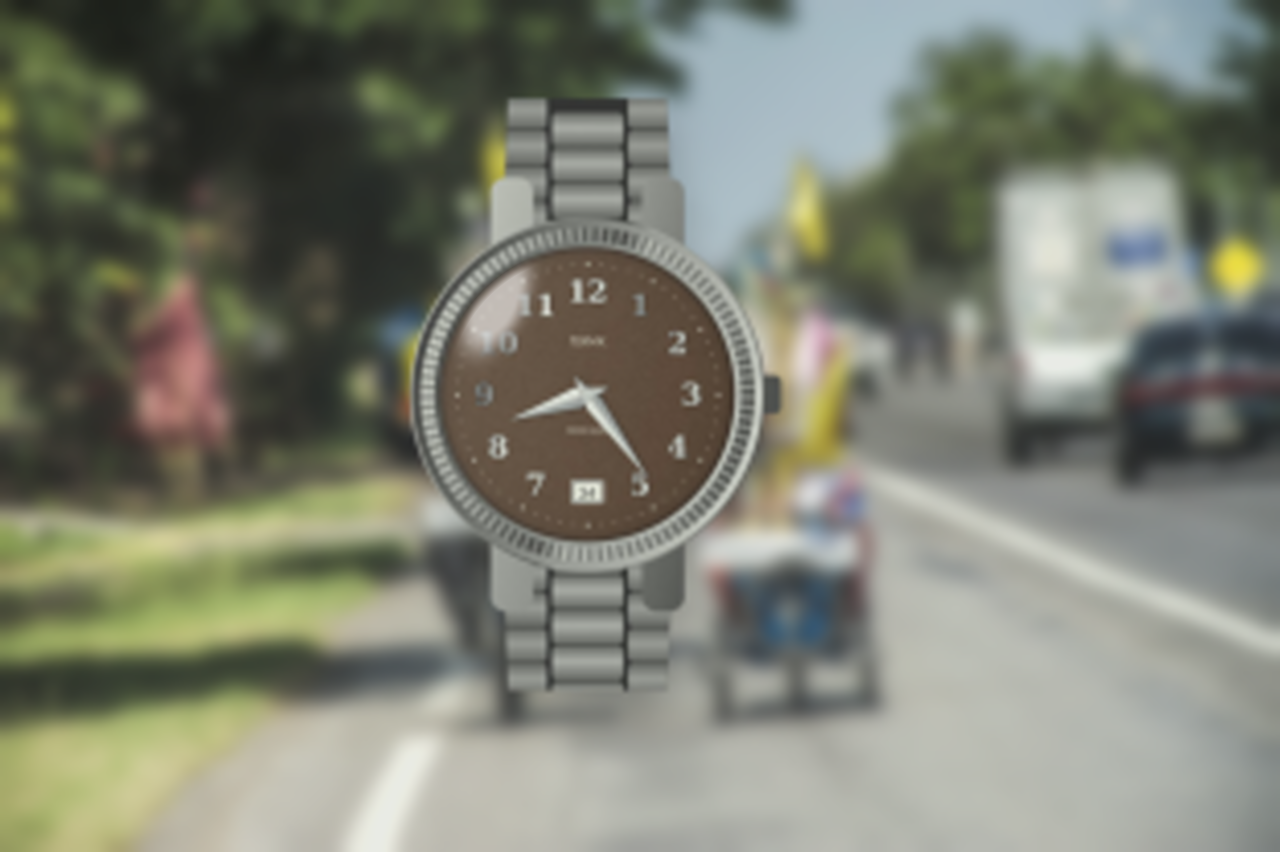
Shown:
8 h 24 min
